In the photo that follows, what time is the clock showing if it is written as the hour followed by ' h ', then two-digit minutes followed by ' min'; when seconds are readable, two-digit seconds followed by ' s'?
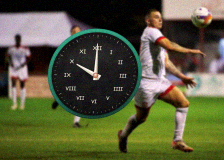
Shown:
10 h 00 min
